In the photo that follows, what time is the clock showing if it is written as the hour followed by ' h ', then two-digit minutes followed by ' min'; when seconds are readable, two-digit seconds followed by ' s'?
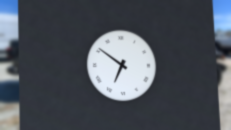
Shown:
6 h 51 min
